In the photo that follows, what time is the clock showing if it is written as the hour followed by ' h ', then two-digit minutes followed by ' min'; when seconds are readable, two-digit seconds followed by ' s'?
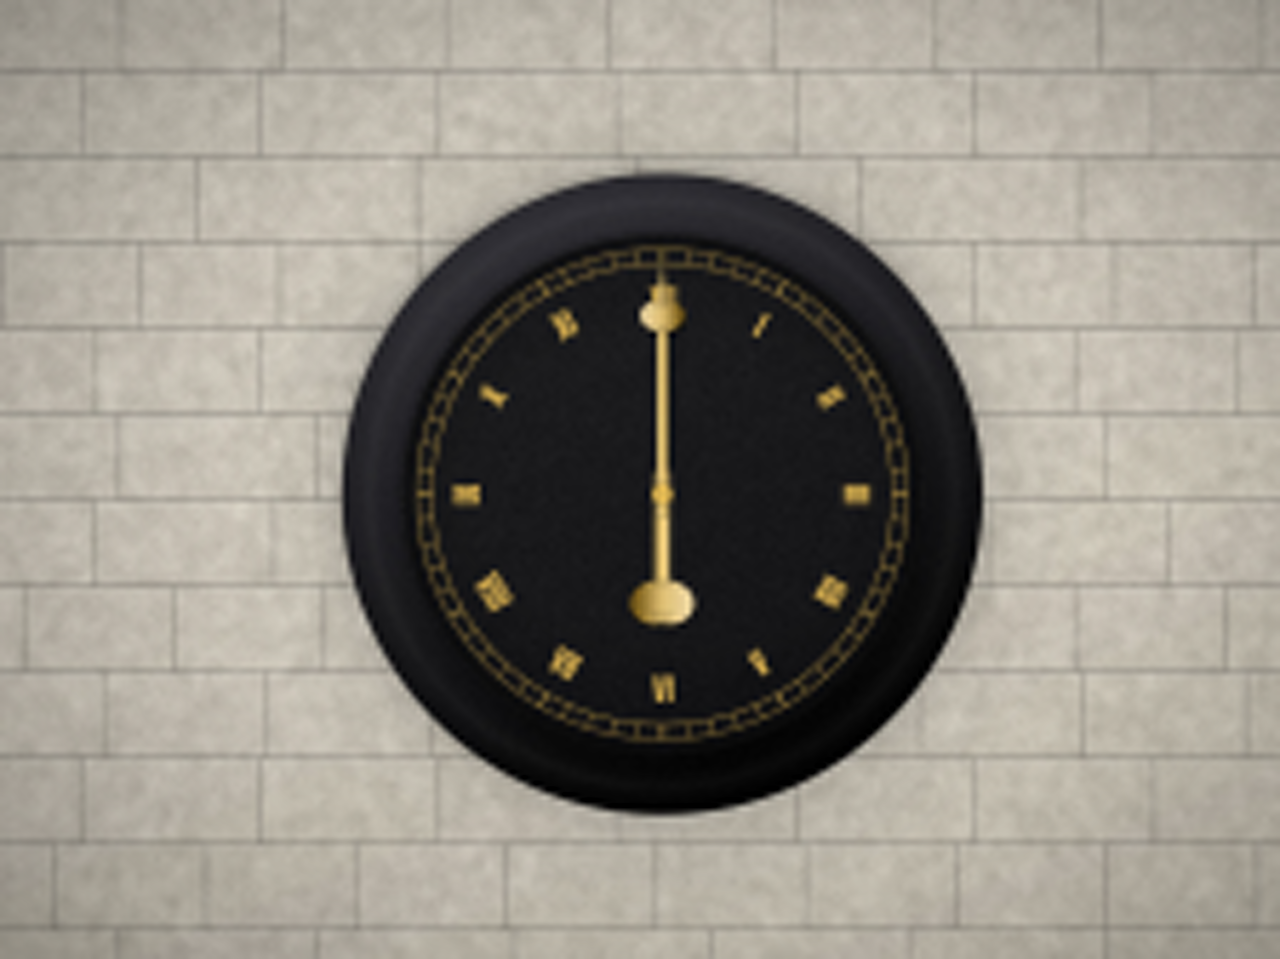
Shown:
6 h 00 min
